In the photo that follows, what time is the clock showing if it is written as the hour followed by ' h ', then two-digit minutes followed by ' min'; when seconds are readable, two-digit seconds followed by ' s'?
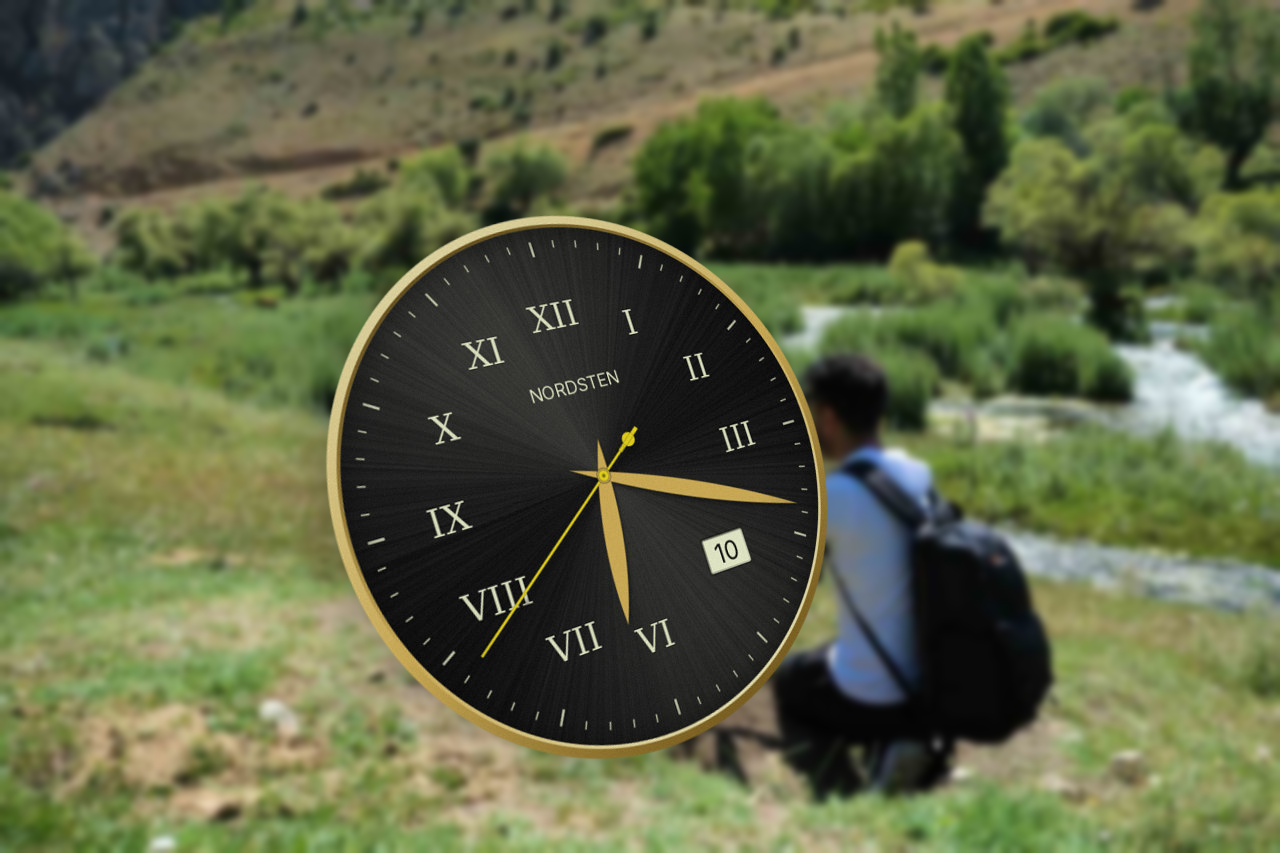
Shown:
6 h 18 min 39 s
